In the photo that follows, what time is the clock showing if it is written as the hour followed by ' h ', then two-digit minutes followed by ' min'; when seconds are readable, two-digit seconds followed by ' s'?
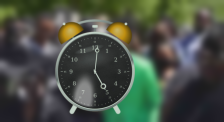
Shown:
5 h 01 min
